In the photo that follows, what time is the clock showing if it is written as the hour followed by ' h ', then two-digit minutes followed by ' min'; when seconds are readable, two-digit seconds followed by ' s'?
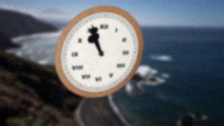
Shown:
10 h 56 min
